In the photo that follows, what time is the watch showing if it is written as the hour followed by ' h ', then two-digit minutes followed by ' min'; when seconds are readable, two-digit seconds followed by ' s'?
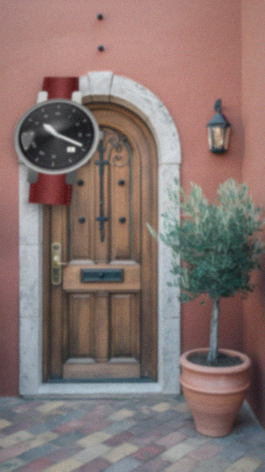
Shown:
10 h 19 min
